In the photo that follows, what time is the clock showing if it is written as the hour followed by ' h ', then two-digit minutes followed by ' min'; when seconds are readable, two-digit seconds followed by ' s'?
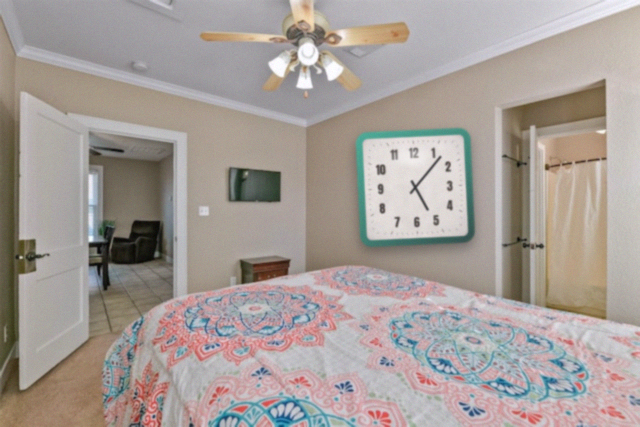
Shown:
5 h 07 min
